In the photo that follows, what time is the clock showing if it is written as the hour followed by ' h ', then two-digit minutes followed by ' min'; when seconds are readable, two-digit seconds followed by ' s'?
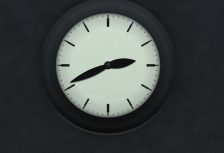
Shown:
2 h 41 min
